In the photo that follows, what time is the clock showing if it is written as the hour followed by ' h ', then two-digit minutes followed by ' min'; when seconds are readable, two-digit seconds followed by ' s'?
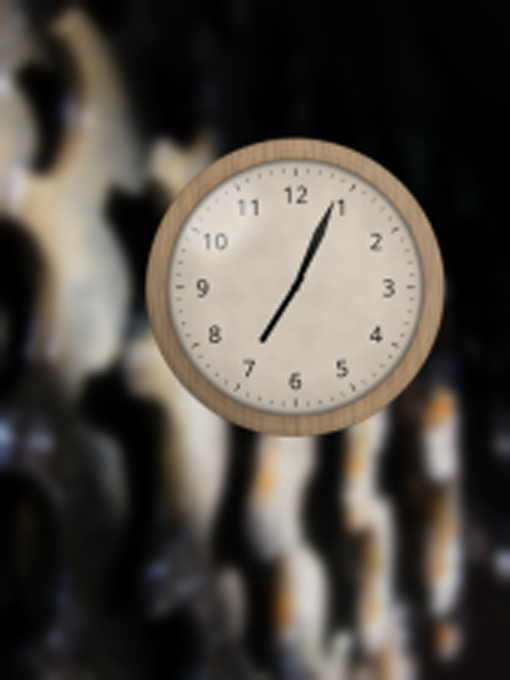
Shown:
7 h 04 min
